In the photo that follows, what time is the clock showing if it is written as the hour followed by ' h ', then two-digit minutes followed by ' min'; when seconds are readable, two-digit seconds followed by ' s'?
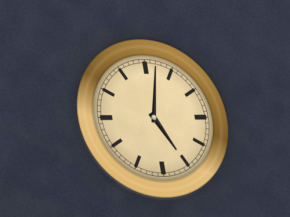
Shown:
5 h 02 min
